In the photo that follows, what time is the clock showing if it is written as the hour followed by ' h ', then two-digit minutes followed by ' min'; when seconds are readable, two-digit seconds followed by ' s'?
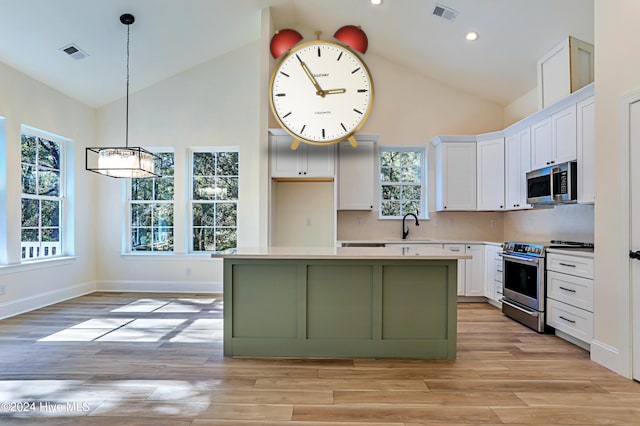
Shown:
2 h 55 min
